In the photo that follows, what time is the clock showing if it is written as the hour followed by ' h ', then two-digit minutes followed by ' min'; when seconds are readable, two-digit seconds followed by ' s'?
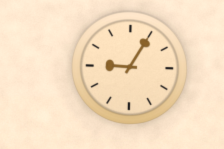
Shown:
9 h 05 min
